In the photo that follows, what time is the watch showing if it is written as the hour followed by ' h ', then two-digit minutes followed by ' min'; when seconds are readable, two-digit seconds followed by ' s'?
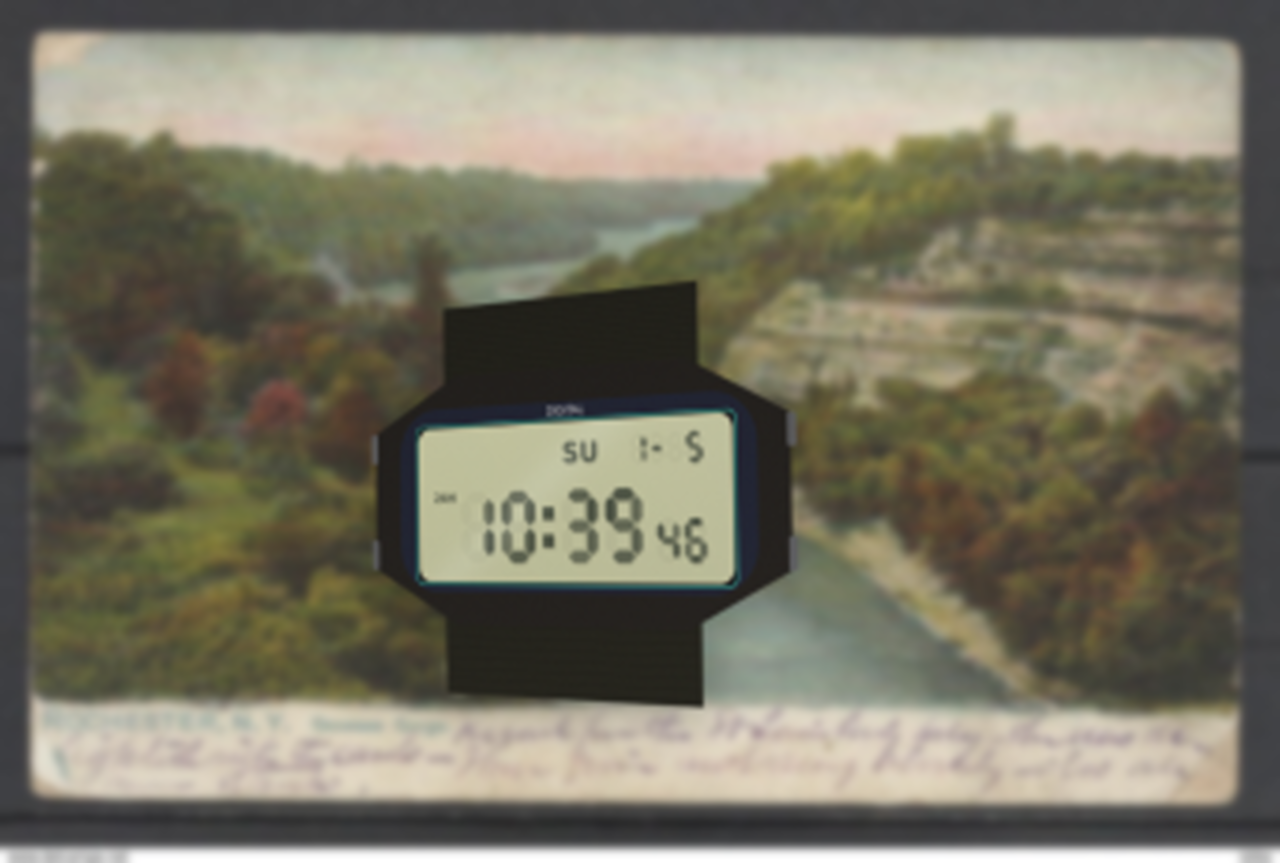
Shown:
10 h 39 min 46 s
